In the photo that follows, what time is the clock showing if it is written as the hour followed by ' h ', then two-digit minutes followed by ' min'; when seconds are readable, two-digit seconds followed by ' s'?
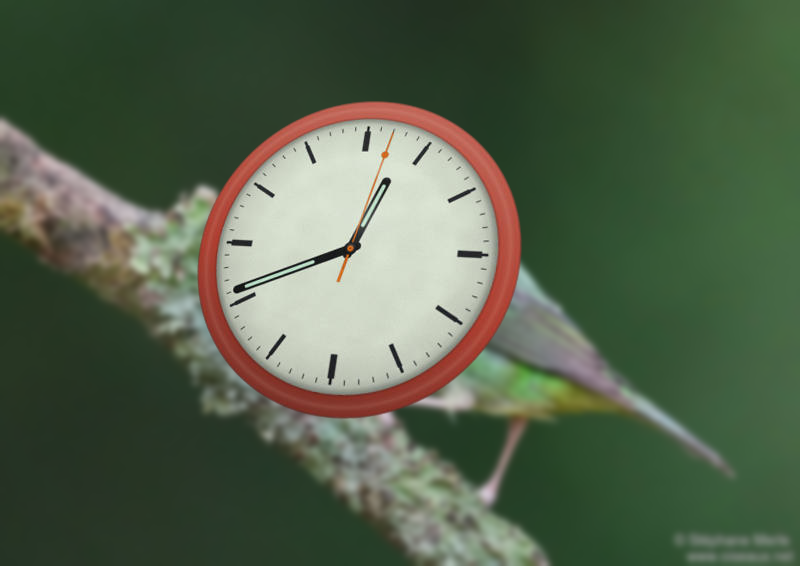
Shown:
12 h 41 min 02 s
